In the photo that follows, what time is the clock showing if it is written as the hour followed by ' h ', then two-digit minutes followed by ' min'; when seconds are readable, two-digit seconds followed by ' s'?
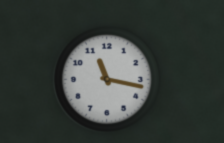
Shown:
11 h 17 min
